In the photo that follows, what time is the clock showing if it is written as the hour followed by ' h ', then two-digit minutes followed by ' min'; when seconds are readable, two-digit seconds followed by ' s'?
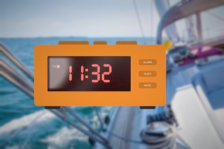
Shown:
11 h 32 min
